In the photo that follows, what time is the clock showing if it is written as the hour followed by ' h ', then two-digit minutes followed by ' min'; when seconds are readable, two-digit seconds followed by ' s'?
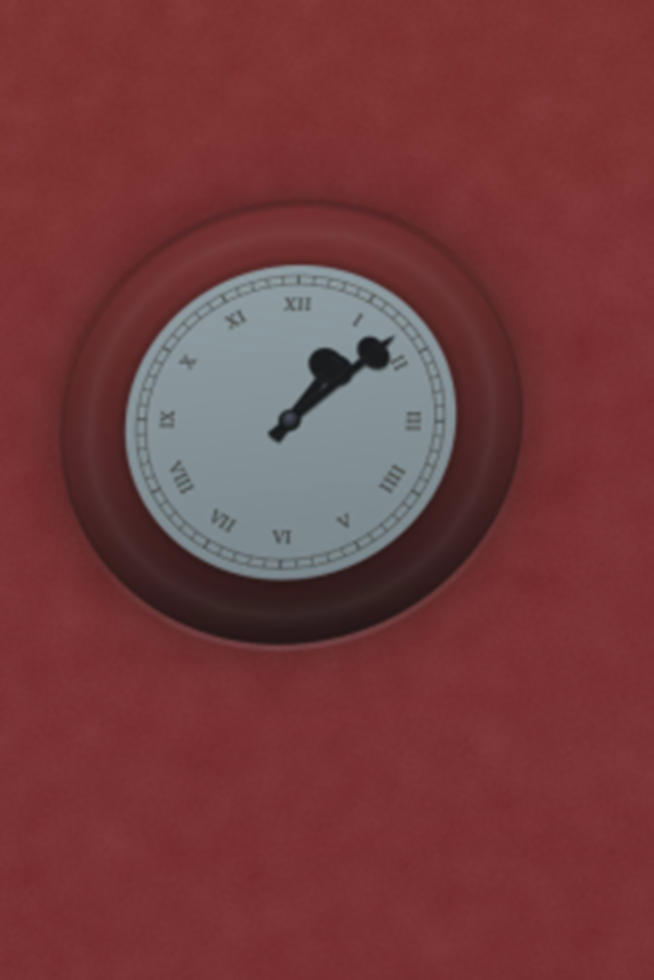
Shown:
1 h 08 min
